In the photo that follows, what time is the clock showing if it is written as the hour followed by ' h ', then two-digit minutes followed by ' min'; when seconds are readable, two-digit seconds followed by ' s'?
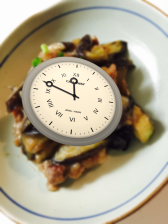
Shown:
11 h 48 min
